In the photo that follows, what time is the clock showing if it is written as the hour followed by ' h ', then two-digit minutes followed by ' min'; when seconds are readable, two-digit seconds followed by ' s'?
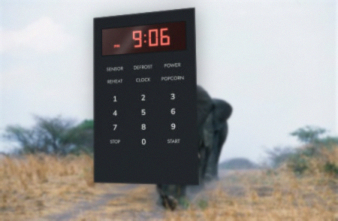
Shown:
9 h 06 min
